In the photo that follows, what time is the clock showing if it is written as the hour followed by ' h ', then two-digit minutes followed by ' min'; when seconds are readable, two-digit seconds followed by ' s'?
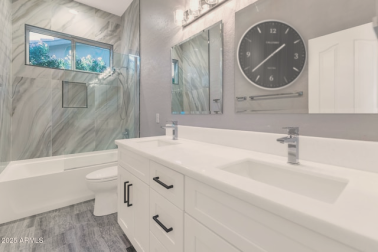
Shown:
1 h 38 min
